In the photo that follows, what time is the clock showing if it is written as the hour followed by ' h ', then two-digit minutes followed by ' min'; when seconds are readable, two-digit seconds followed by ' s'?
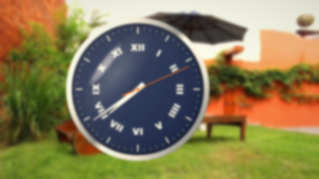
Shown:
7 h 39 min 11 s
